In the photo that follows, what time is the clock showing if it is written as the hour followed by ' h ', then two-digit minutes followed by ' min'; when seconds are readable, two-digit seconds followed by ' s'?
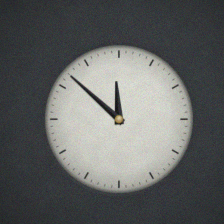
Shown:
11 h 52 min
